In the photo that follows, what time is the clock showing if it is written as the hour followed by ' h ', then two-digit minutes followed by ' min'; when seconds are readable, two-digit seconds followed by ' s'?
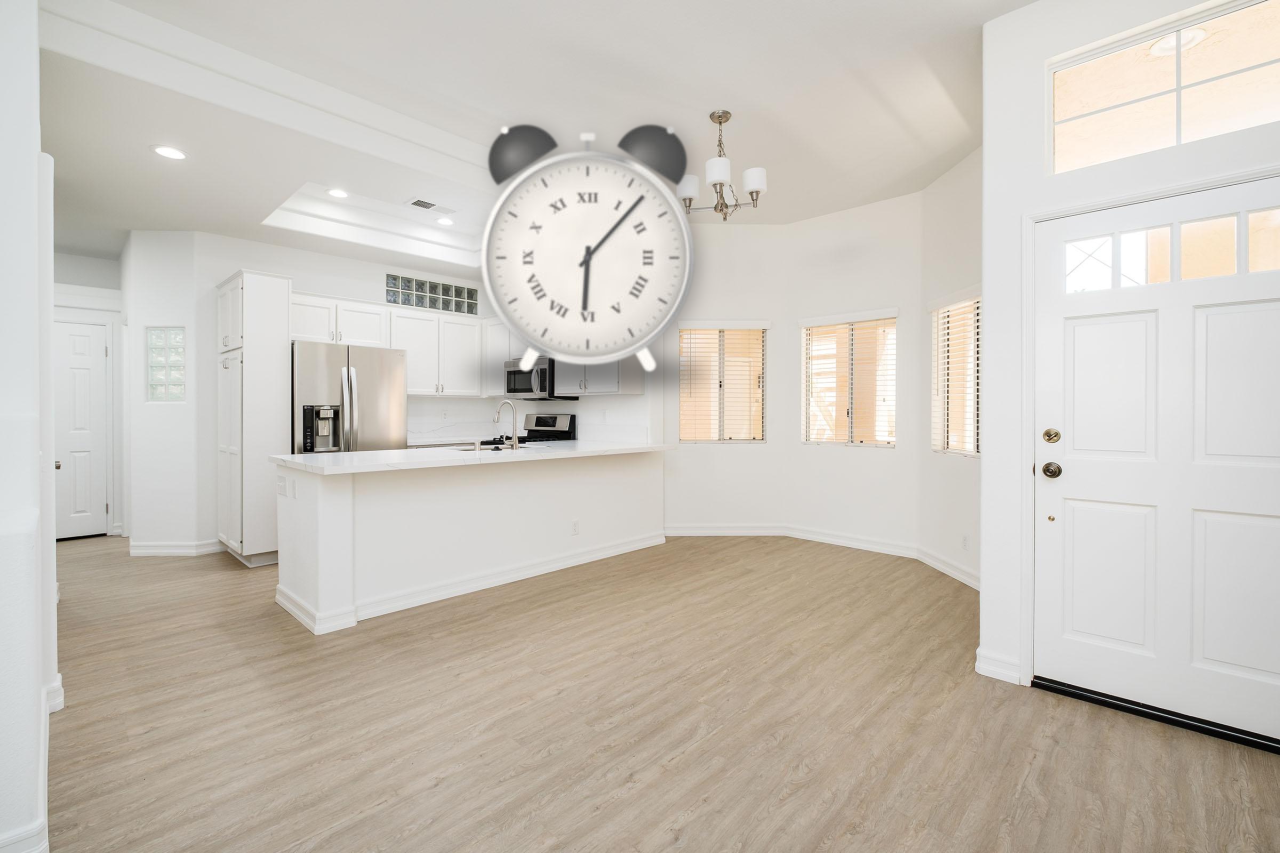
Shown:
6 h 07 min
